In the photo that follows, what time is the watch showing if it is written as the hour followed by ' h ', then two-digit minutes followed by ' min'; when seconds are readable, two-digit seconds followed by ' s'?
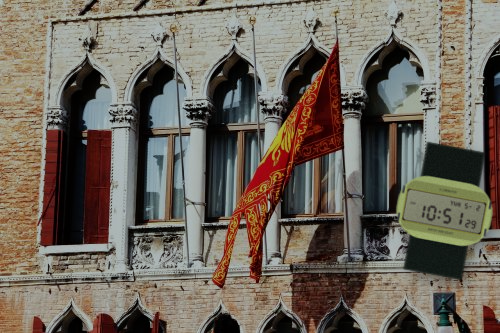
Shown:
10 h 51 min
